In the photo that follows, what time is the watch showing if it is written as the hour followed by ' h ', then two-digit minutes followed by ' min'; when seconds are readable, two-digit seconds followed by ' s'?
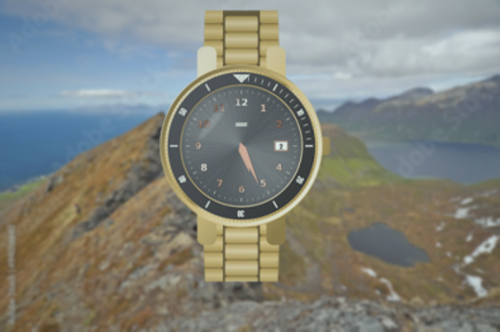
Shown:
5 h 26 min
